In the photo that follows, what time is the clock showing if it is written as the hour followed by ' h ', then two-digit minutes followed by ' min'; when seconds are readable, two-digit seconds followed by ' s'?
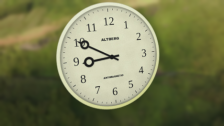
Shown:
8 h 50 min
